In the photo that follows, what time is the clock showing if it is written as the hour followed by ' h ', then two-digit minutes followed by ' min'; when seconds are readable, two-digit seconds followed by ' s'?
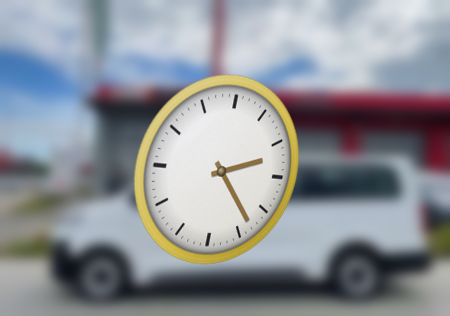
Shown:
2 h 23 min
